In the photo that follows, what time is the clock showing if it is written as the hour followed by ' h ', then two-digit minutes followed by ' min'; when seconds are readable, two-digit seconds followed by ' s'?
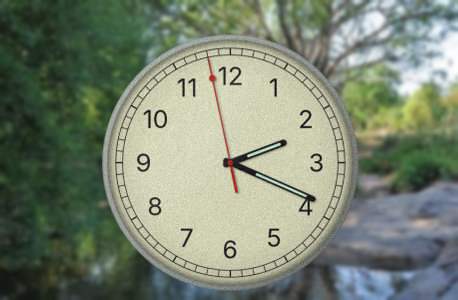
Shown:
2 h 18 min 58 s
